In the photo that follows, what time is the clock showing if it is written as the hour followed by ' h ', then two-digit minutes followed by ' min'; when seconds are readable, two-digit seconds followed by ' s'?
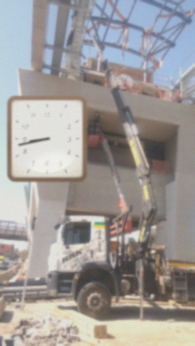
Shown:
8 h 43 min
